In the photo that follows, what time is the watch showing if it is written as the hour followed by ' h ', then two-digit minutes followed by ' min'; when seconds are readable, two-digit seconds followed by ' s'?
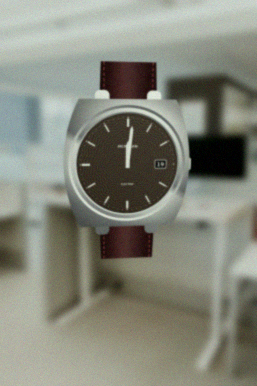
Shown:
12 h 01 min
